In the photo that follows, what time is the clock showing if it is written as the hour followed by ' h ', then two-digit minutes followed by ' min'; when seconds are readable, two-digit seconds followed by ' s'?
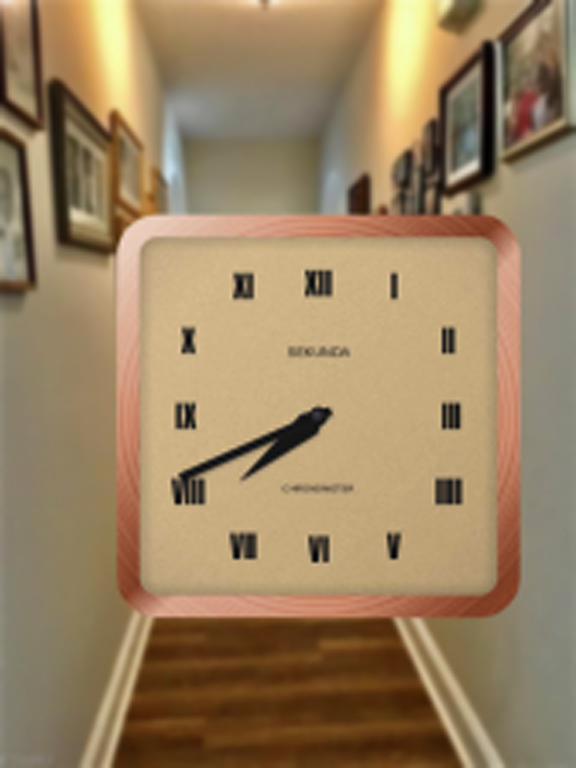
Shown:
7 h 41 min
